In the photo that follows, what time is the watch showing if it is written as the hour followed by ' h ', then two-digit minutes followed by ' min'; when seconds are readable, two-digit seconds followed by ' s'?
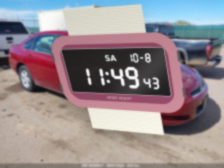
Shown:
11 h 49 min 43 s
